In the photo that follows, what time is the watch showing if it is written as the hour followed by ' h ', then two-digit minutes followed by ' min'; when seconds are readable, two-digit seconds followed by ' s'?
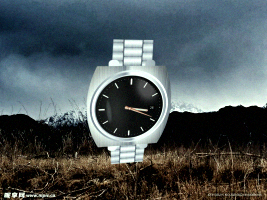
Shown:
3 h 19 min
